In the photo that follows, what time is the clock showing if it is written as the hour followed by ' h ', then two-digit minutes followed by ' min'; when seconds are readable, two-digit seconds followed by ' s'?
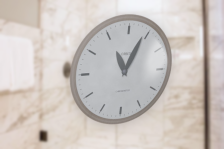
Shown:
11 h 04 min
